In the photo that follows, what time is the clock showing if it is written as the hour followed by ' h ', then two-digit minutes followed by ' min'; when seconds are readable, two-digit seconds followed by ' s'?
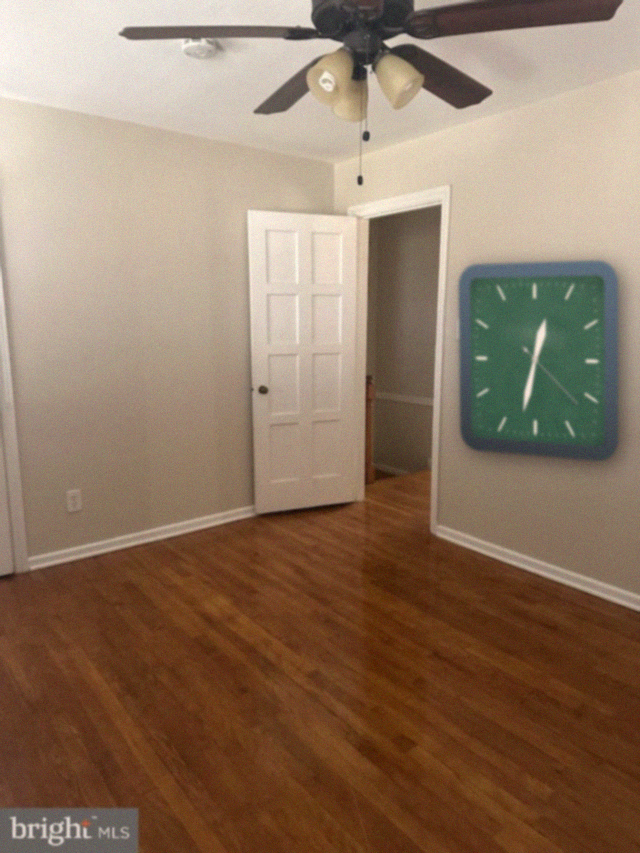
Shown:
12 h 32 min 22 s
